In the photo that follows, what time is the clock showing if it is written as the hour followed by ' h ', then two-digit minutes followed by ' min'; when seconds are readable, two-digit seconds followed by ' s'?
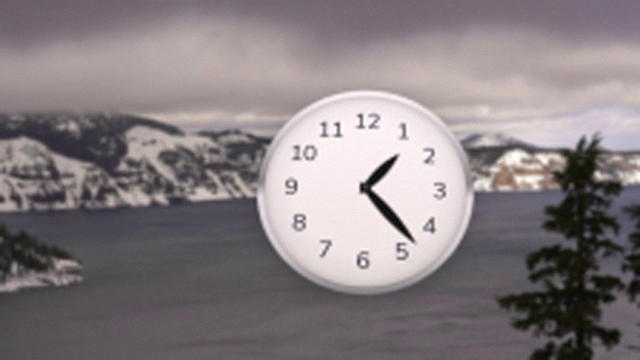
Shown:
1 h 23 min
